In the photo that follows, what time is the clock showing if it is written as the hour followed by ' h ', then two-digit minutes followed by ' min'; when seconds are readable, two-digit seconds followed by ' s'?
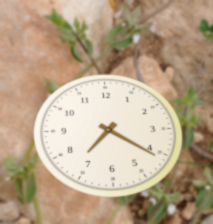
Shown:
7 h 21 min
